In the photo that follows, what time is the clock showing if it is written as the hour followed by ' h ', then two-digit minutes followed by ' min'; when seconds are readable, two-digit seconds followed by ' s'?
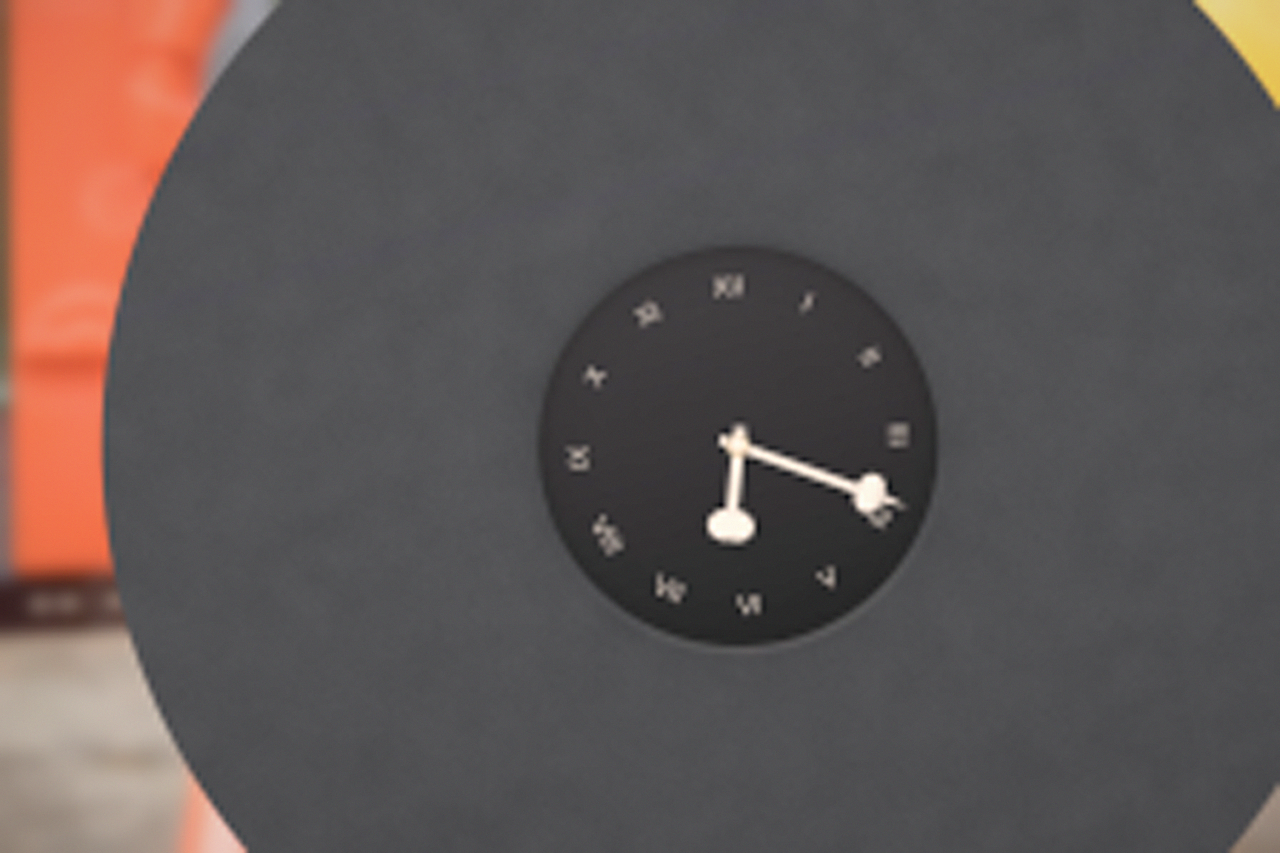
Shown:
6 h 19 min
